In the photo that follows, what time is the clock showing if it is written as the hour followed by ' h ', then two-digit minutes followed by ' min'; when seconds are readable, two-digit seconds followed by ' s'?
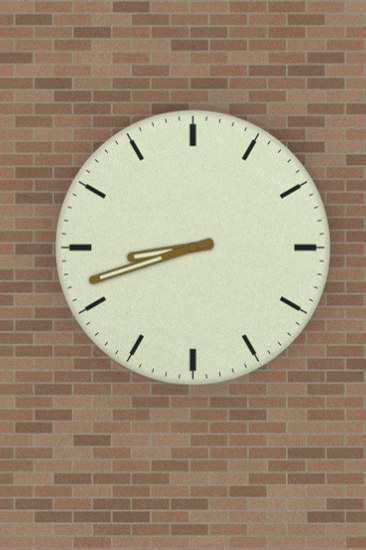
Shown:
8 h 42 min
